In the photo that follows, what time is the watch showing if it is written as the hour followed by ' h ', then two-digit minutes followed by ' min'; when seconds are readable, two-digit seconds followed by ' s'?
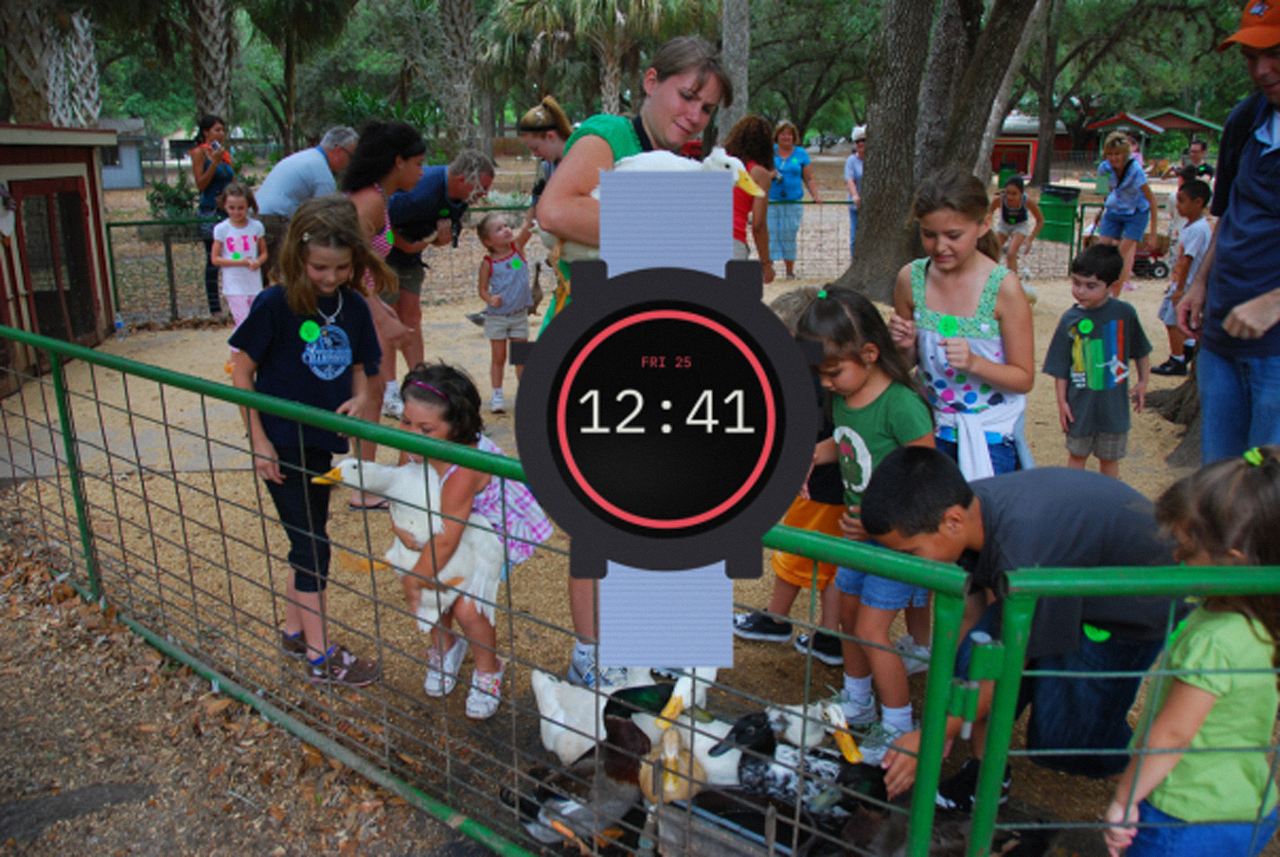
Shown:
12 h 41 min
